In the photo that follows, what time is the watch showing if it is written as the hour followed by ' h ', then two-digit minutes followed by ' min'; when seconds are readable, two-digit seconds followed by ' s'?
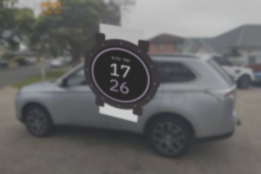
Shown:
17 h 26 min
